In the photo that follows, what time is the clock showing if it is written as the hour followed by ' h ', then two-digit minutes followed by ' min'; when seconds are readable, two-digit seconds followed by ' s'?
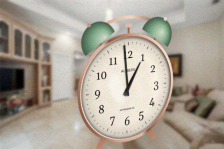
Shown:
12 h 59 min
